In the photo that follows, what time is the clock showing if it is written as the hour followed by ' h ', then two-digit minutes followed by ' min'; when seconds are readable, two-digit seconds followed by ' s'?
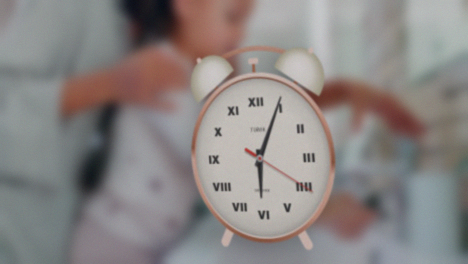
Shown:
6 h 04 min 20 s
